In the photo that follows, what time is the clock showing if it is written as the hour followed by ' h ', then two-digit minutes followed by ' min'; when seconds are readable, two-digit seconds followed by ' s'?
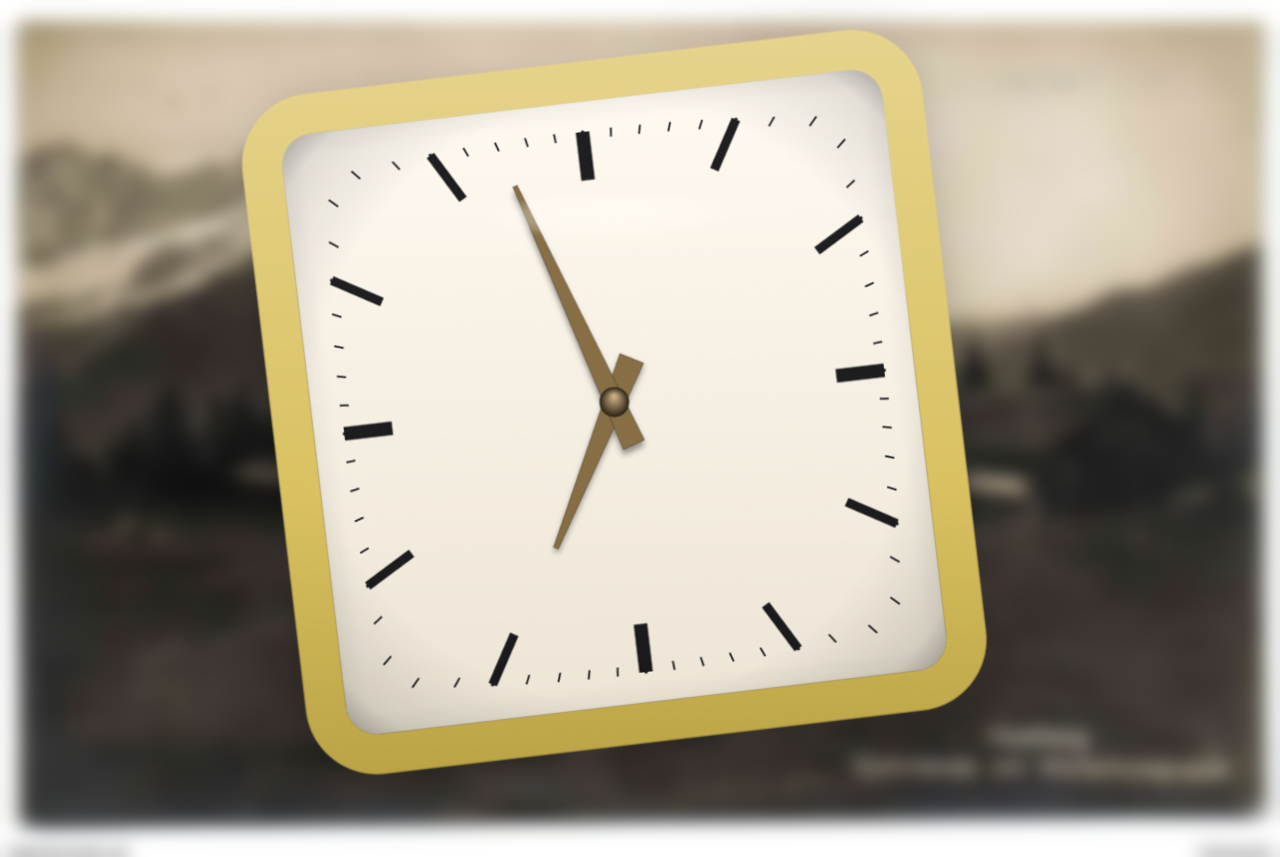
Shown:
6 h 57 min
